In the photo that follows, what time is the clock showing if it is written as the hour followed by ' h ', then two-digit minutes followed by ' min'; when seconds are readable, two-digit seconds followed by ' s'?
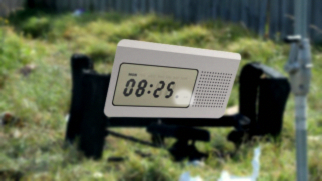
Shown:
8 h 25 min
